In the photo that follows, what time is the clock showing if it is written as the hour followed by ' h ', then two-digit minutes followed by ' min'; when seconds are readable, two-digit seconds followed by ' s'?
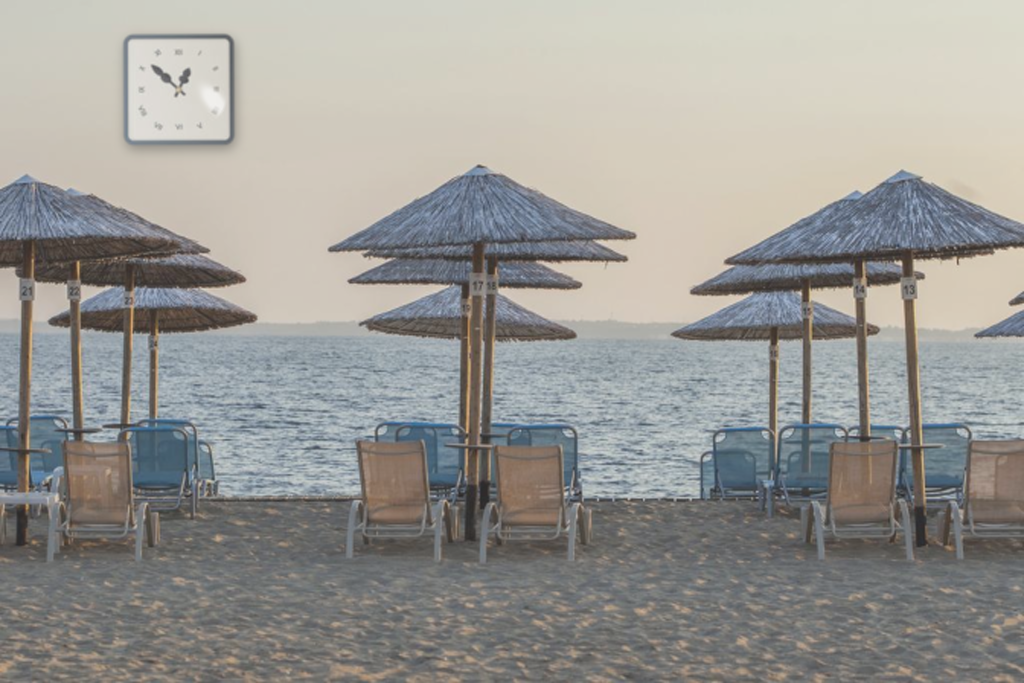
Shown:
12 h 52 min
